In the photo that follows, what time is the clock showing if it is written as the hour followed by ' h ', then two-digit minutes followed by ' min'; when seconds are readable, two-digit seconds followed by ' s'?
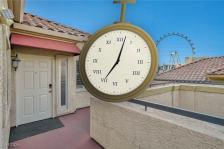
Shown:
7 h 02 min
